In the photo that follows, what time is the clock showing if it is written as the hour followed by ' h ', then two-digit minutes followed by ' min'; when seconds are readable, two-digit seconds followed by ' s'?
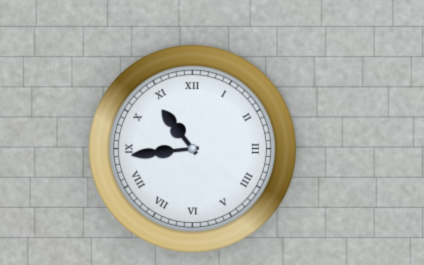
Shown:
10 h 44 min
